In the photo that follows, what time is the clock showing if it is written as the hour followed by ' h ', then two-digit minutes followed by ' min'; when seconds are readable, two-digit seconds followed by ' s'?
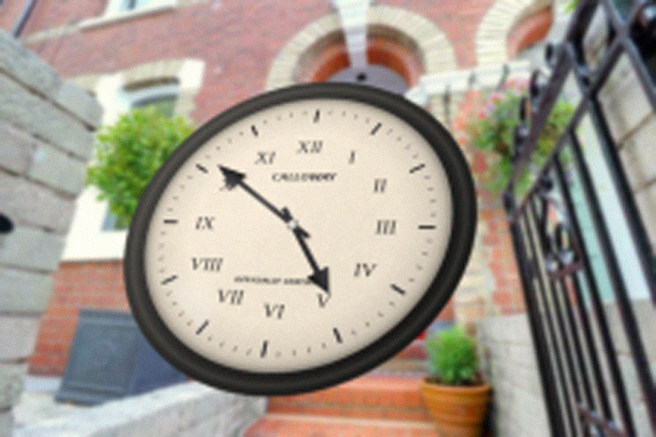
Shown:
4 h 51 min
